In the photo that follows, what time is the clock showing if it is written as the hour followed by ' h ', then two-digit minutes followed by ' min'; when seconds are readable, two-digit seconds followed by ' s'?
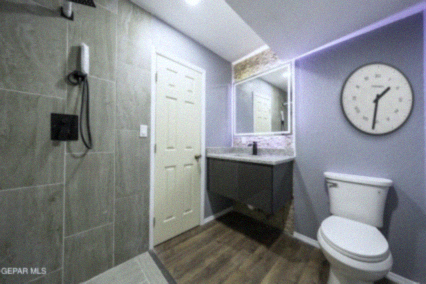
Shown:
1 h 31 min
